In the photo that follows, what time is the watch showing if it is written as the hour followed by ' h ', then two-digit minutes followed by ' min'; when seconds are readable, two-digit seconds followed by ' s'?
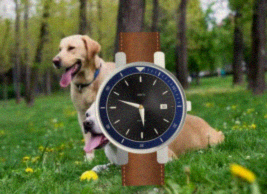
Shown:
5 h 48 min
